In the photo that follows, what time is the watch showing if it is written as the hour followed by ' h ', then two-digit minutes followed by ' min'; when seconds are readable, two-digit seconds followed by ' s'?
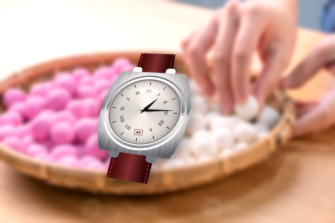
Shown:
1 h 14 min
